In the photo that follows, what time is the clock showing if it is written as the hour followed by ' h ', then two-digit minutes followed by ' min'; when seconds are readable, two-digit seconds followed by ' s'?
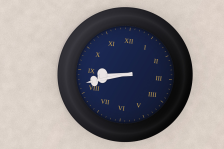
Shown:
8 h 42 min
